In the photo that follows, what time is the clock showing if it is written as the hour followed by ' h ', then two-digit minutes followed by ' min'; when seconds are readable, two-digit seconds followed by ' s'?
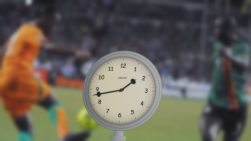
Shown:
1 h 43 min
